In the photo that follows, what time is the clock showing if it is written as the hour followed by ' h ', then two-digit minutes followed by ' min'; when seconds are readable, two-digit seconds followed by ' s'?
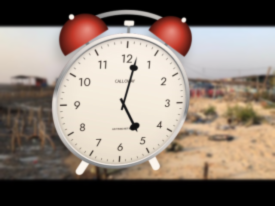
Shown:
5 h 02 min
